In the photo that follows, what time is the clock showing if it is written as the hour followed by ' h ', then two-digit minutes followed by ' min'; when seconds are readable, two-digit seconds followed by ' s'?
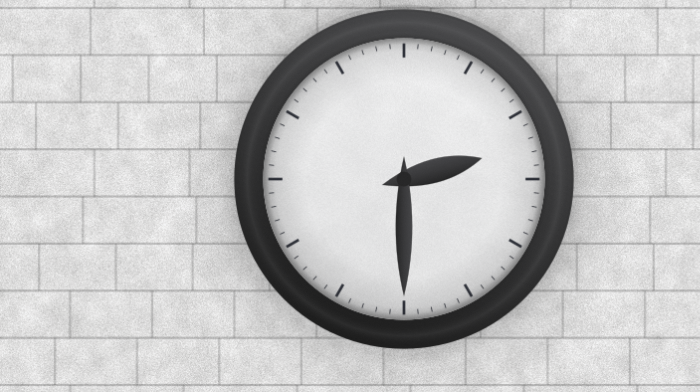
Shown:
2 h 30 min
